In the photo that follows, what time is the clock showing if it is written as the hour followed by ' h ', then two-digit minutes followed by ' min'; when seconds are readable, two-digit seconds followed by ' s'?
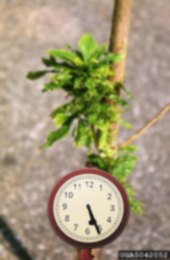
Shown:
5 h 26 min
